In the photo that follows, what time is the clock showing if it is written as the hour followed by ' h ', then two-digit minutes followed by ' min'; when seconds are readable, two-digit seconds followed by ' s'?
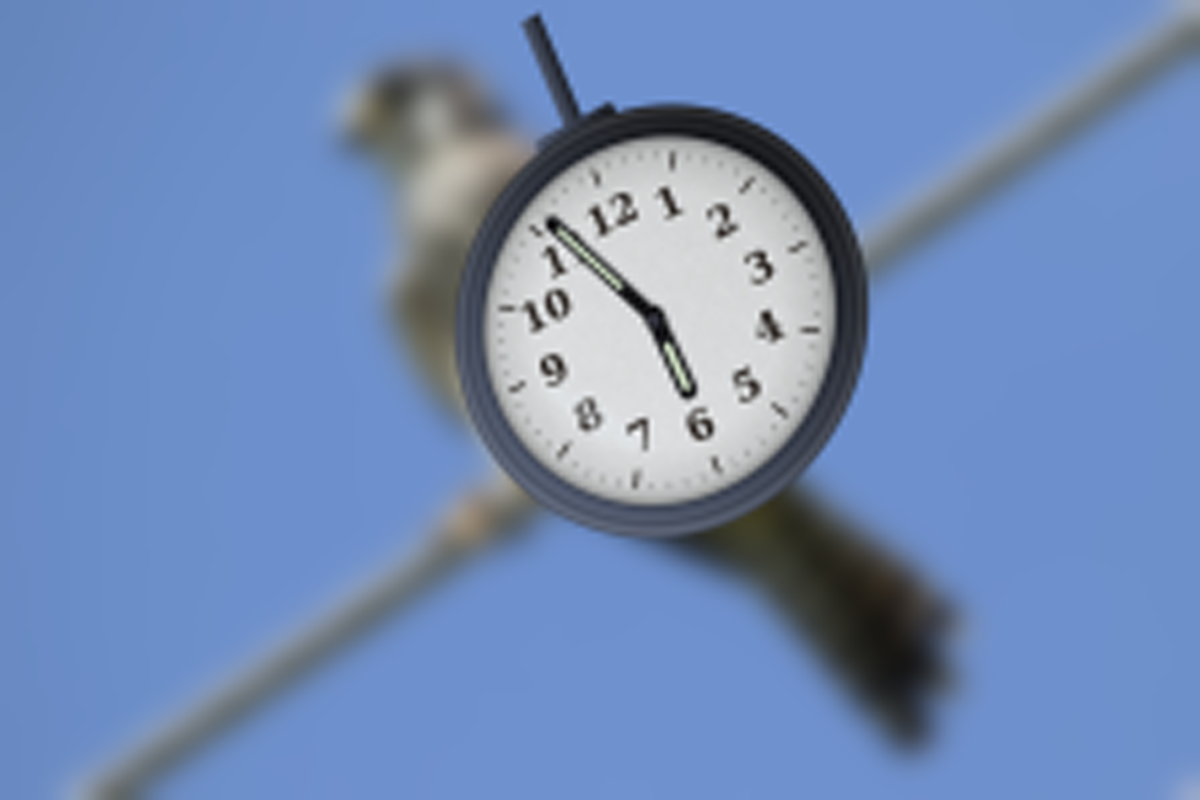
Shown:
5 h 56 min
